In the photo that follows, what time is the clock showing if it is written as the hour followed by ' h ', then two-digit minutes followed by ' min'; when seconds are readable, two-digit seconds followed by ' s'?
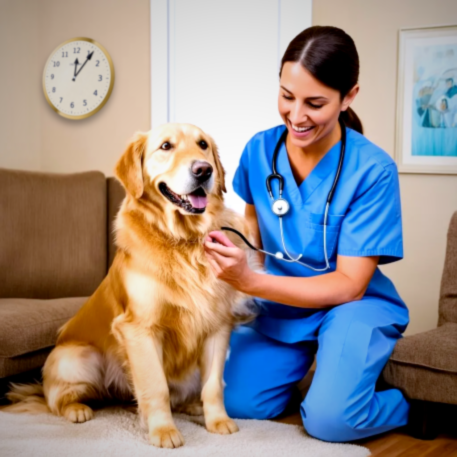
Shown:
12 h 06 min
